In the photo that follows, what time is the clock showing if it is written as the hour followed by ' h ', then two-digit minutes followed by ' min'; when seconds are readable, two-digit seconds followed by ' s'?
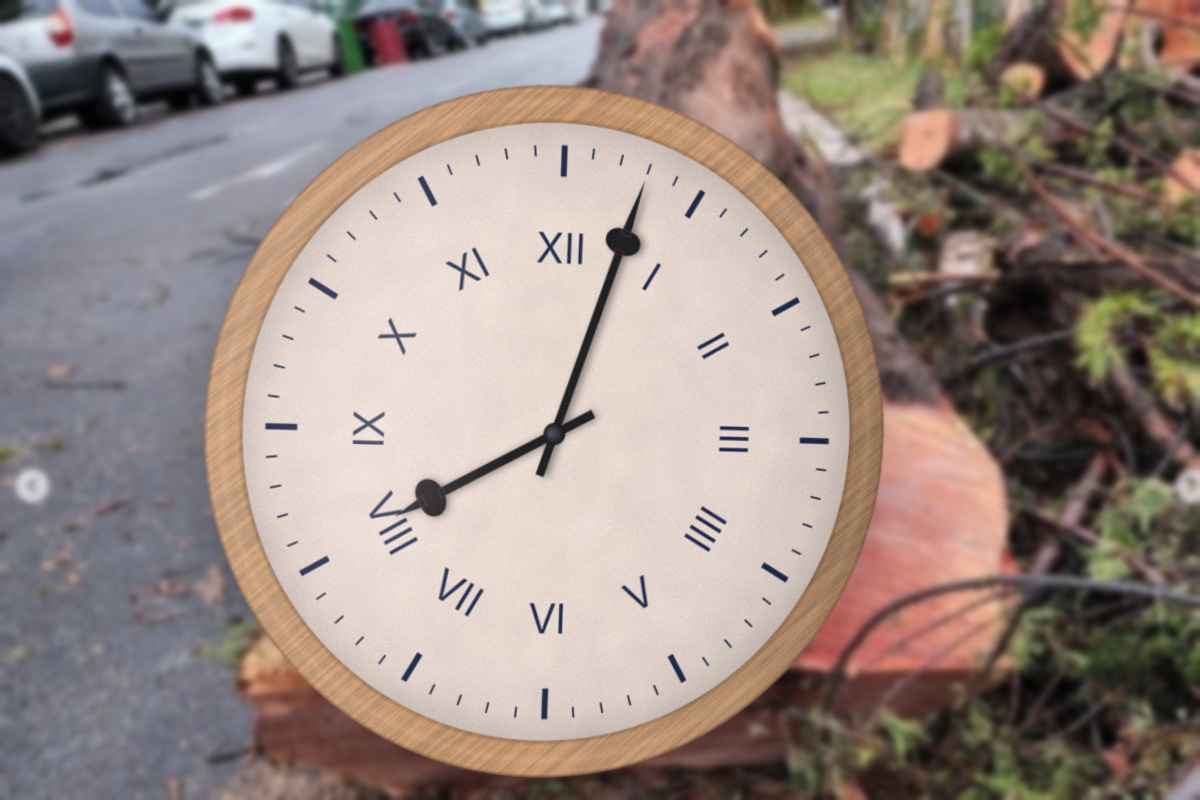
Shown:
8 h 03 min
